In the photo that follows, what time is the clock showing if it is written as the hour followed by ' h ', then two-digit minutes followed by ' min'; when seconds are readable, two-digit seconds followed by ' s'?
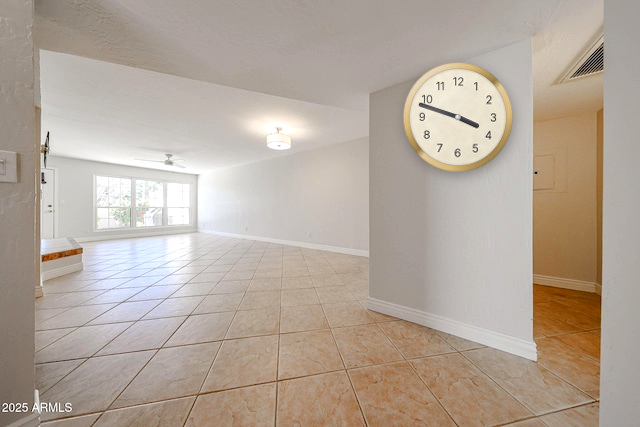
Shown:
3 h 48 min
